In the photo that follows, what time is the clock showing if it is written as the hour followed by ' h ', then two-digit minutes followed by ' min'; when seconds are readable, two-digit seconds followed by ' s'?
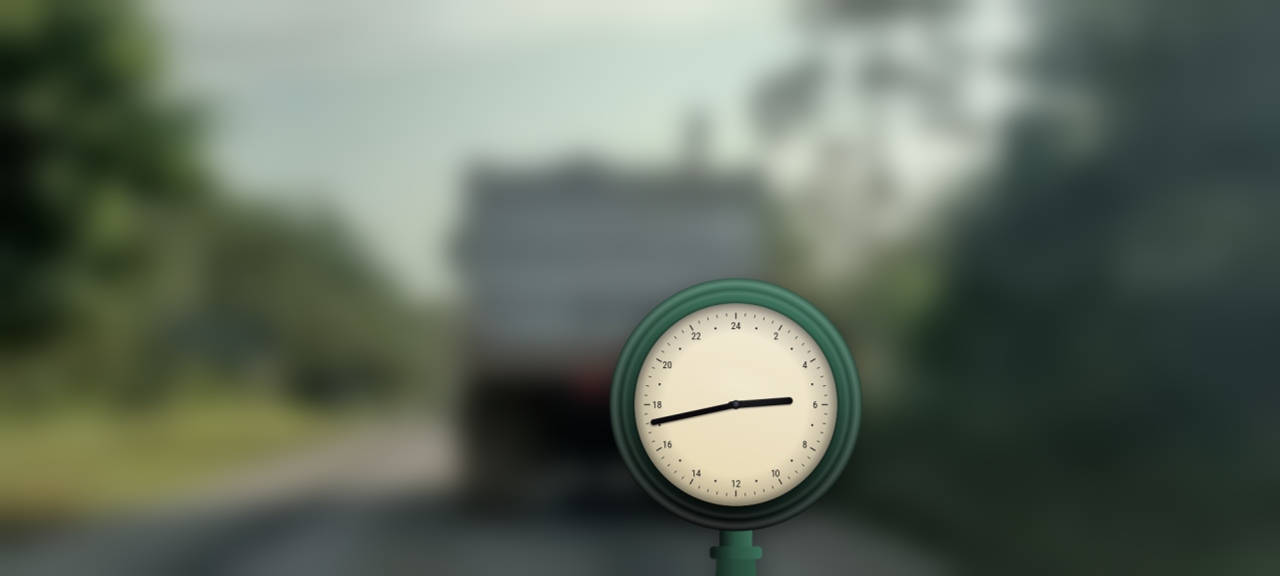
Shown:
5 h 43 min
